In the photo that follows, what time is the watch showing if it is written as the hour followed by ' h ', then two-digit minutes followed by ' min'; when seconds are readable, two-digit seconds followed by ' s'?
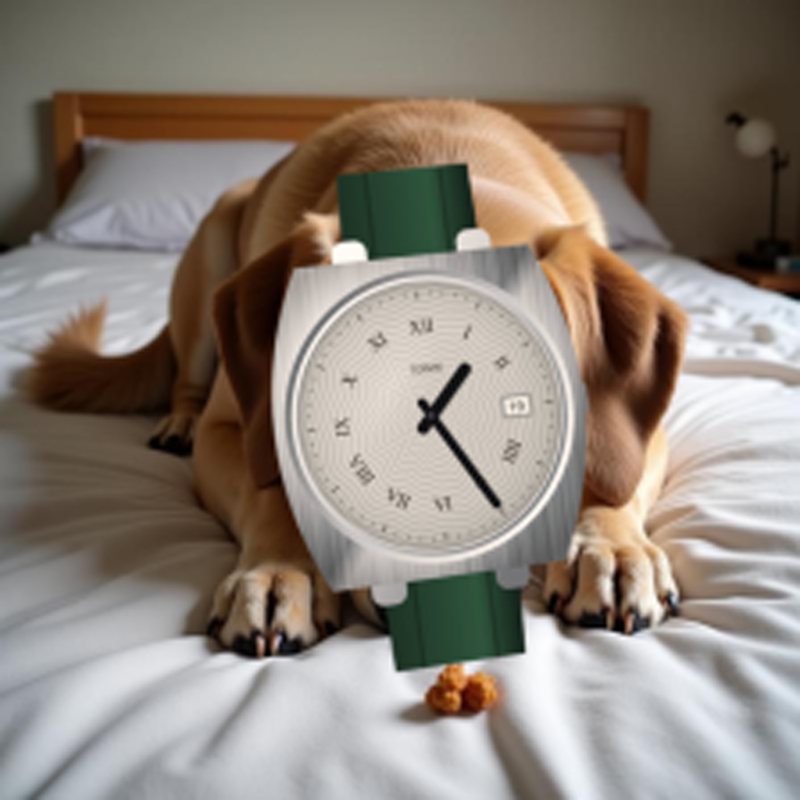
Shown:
1 h 25 min
